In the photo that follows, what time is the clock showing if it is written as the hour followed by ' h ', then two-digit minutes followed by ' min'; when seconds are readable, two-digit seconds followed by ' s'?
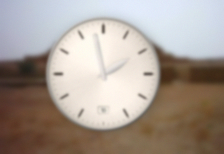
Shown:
1 h 58 min
